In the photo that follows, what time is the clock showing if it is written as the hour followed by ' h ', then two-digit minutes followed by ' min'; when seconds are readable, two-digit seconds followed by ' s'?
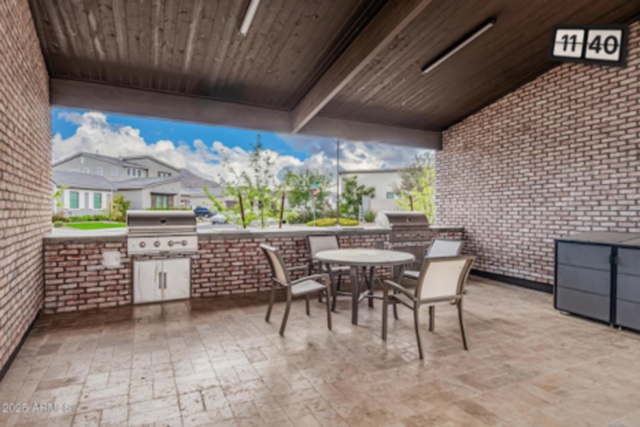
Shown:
11 h 40 min
